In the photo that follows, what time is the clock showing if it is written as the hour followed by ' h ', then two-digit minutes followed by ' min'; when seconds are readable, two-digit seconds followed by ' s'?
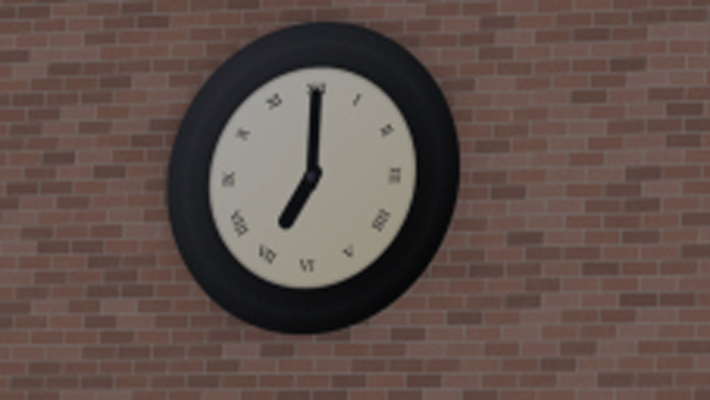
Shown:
7 h 00 min
